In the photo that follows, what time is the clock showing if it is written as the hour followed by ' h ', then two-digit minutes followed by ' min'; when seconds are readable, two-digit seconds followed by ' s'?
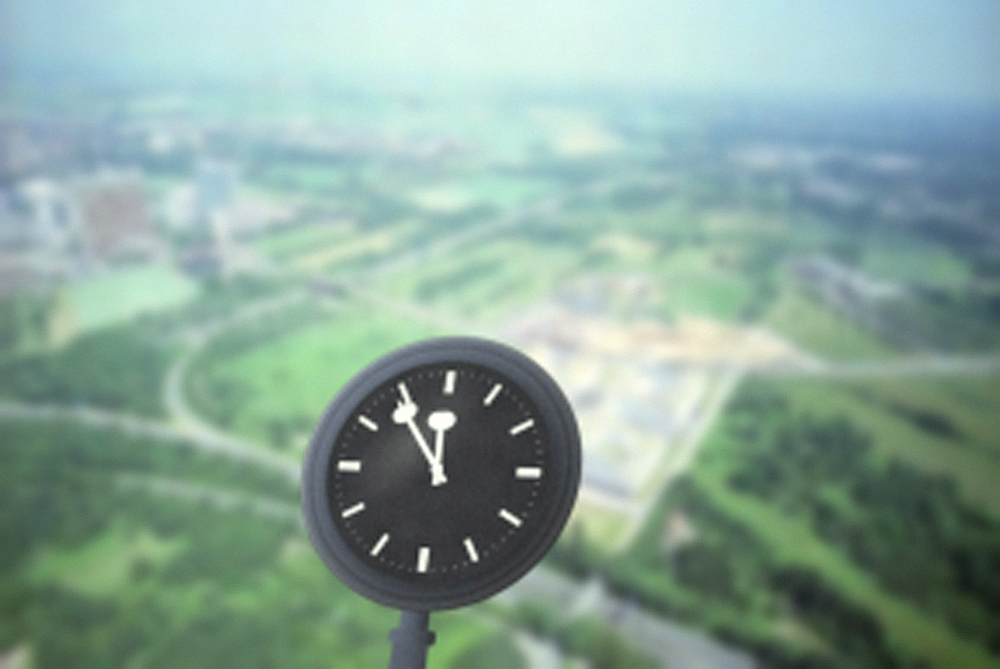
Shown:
11 h 54 min
